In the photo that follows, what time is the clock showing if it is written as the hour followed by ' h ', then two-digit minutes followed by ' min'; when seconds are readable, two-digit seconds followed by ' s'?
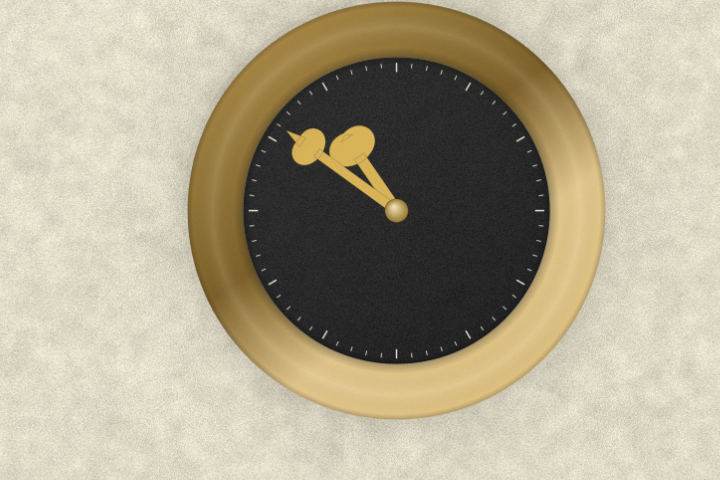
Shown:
10 h 51 min
